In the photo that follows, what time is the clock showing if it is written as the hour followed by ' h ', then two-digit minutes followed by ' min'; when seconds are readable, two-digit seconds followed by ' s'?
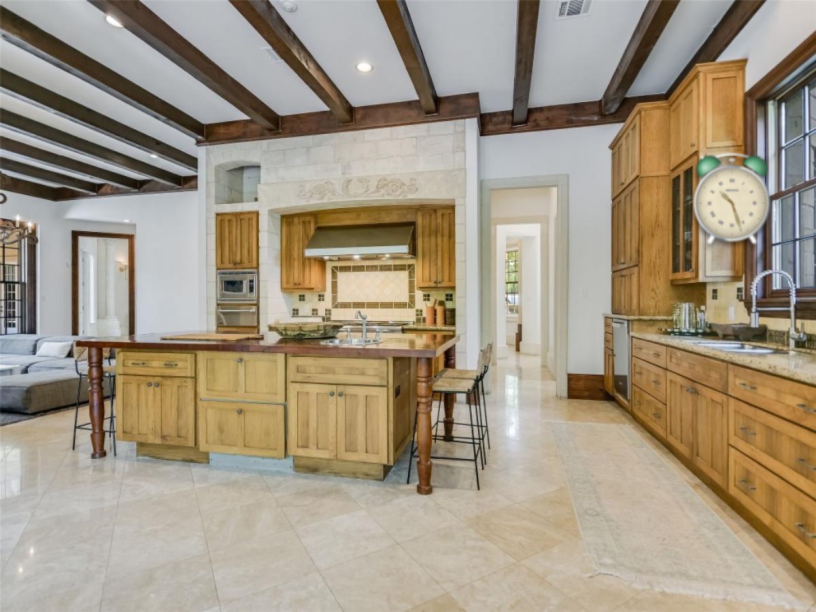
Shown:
10 h 27 min
